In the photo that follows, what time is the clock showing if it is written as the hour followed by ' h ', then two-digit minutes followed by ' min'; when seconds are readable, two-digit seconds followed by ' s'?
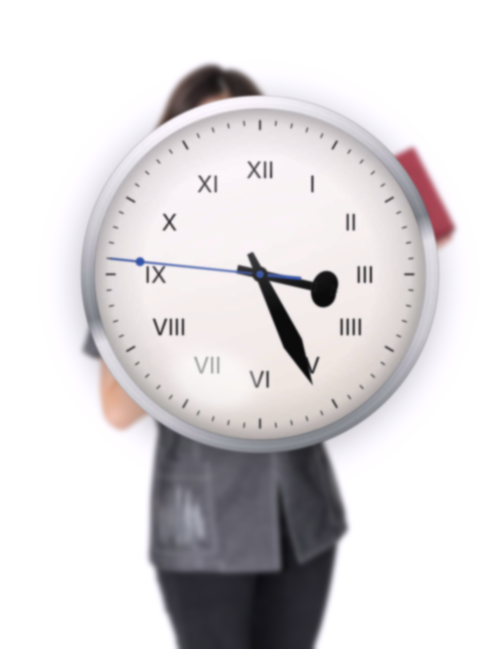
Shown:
3 h 25 min 46 s
